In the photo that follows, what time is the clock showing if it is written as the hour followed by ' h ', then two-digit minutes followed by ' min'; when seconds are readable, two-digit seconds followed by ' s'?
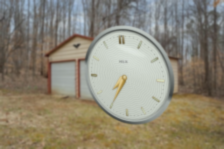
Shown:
7 h 35 min
